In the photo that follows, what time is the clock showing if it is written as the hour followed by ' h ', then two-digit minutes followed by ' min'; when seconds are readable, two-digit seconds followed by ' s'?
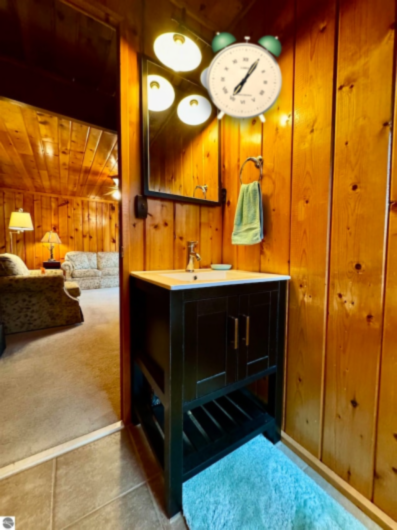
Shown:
7 h 05 min
